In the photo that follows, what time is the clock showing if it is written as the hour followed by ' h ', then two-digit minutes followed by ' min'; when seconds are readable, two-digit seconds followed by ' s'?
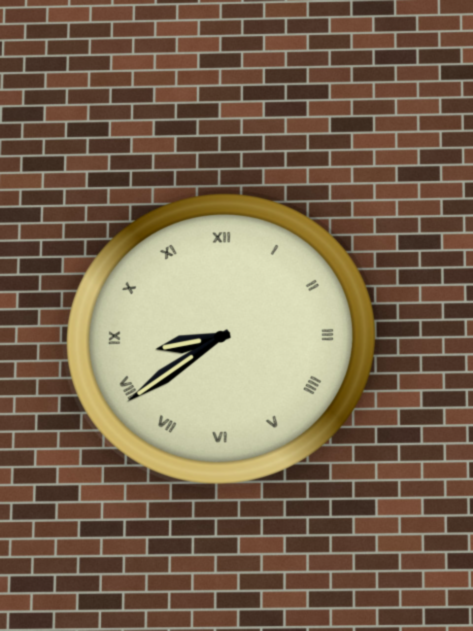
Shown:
8 h 39 min
